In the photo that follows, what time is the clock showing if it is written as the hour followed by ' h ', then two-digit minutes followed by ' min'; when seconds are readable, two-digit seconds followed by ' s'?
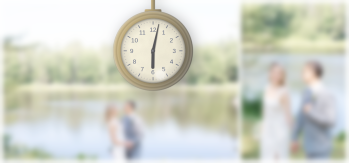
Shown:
6 h 02 min
